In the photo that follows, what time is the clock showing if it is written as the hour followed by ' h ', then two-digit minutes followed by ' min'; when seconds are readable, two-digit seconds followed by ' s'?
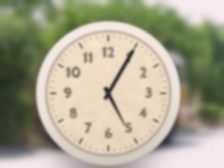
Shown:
5 h 05 min
